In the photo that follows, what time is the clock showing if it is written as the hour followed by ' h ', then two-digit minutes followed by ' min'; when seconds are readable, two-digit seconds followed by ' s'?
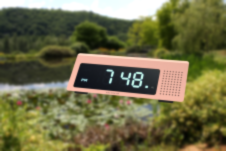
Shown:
7 h 48 min
